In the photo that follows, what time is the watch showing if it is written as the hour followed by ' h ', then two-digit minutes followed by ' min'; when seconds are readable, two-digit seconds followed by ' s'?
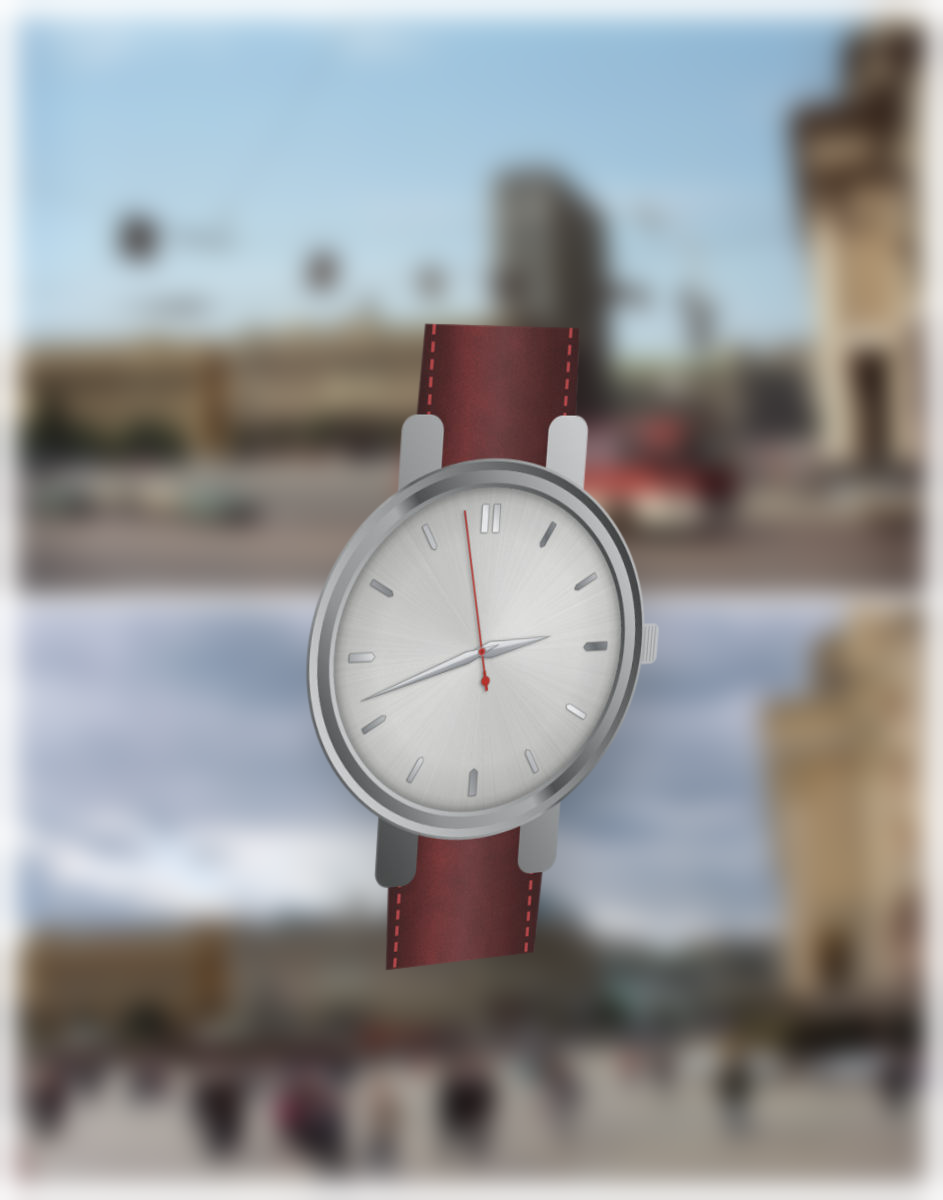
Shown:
2 h 41 min 58 s
